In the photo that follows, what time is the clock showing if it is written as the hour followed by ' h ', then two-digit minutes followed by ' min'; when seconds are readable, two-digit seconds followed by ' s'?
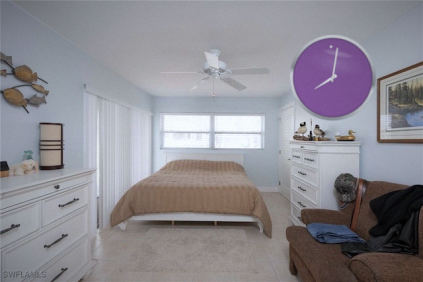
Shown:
8 h 02 min
